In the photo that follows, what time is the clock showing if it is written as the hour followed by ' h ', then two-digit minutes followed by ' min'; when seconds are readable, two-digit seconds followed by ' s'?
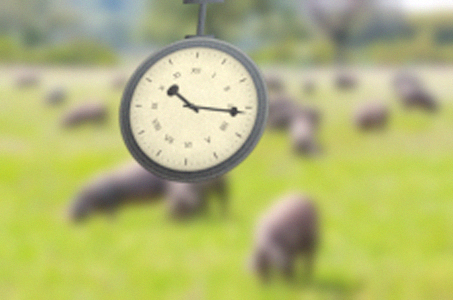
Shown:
10 h 16 min
